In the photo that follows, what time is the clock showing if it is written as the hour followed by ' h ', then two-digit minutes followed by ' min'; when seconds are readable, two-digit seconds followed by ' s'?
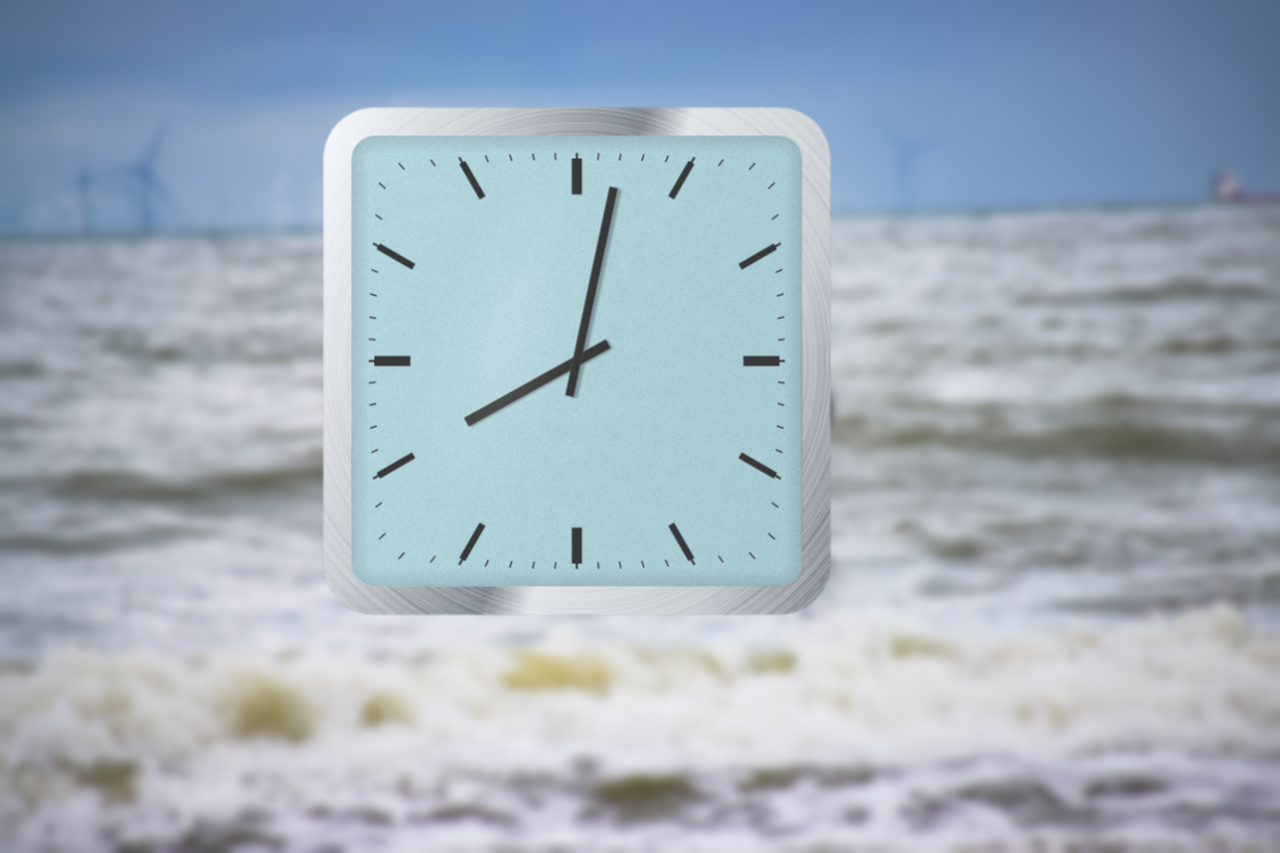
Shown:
8 h 02 min
